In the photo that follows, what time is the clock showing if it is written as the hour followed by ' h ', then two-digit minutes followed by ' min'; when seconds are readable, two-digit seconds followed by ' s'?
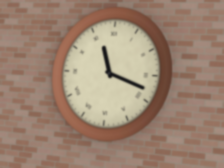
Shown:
11 h 18 min
